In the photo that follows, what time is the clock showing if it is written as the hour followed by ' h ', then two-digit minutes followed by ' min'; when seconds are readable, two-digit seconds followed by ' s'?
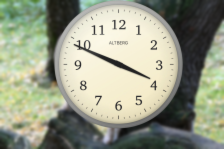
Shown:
3 h 49 min
